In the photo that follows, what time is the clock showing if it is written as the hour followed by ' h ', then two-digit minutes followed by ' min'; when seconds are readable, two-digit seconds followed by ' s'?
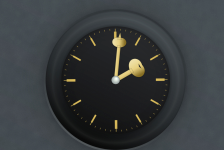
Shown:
2 h 01 min
